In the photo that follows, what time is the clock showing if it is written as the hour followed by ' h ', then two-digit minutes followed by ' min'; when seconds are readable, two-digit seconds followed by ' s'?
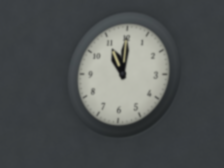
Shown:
11 h 00 min
